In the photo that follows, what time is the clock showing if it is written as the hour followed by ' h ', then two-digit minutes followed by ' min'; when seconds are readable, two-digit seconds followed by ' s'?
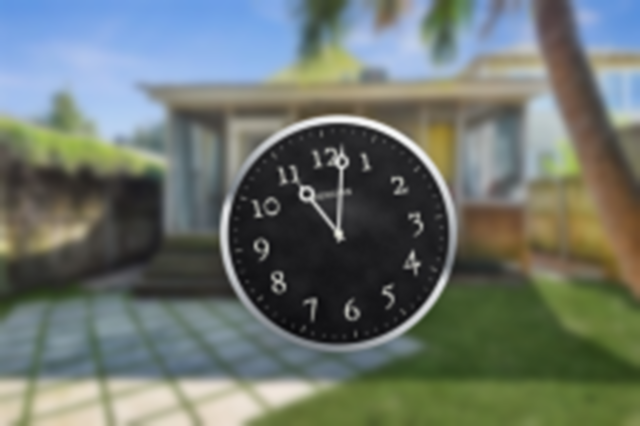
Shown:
11 h 02 min
